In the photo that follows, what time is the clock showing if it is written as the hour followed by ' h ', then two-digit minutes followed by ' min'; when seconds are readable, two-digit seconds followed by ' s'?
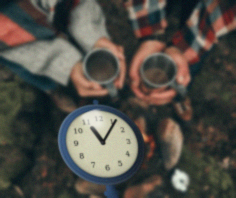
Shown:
11 h 06 min
